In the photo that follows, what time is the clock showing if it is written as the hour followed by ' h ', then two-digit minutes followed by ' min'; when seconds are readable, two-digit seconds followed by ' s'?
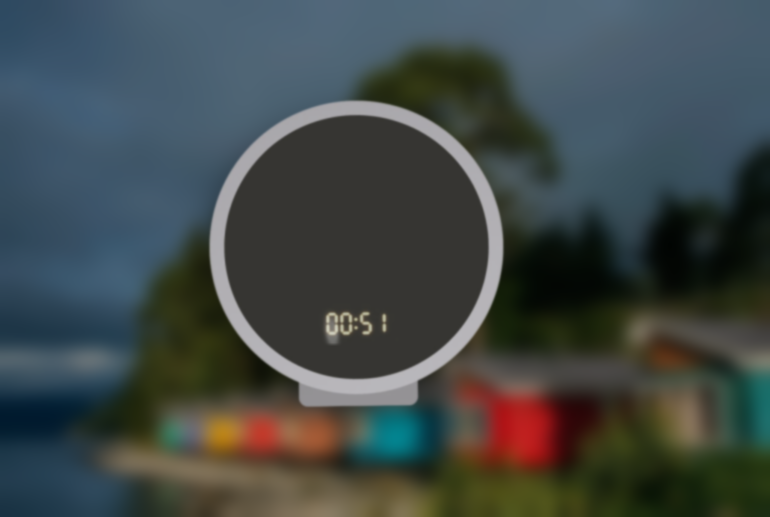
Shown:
0 h 51 min
